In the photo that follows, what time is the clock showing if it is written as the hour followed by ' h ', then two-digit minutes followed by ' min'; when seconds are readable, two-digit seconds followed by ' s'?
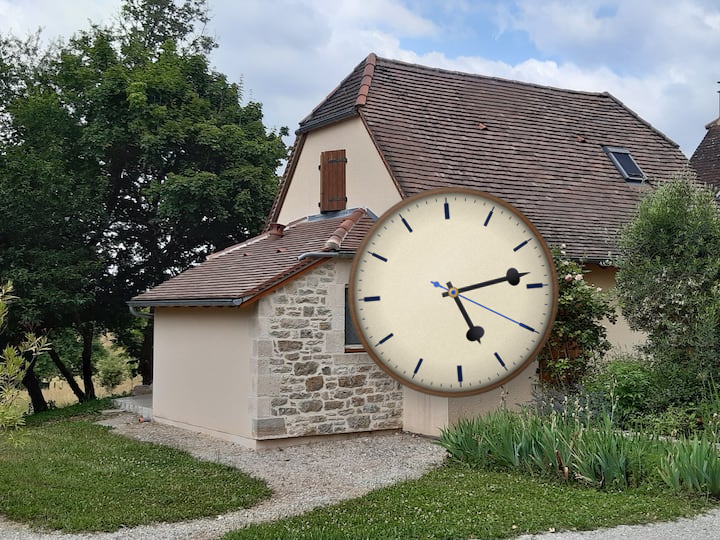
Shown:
5 h 13 min 20 s
